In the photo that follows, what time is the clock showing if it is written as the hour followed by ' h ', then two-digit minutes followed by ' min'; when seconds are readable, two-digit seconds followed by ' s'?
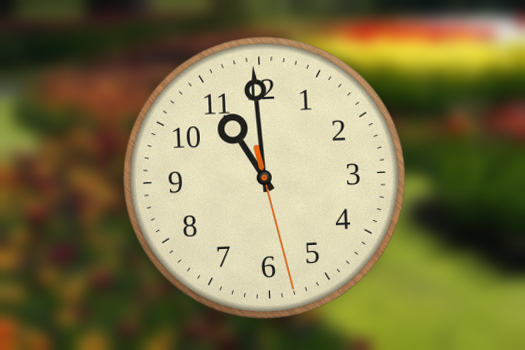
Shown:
10 h 59 min 28 s
